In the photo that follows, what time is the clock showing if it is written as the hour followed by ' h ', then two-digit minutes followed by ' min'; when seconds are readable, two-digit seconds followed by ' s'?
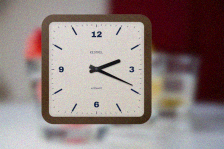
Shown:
2 h 19 min
